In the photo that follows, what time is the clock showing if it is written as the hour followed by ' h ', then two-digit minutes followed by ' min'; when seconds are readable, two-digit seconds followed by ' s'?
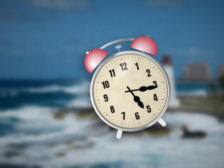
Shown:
5 h 16 min
